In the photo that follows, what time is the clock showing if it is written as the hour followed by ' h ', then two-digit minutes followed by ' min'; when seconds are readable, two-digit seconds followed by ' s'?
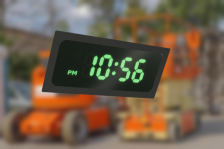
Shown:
10 h 56 min
